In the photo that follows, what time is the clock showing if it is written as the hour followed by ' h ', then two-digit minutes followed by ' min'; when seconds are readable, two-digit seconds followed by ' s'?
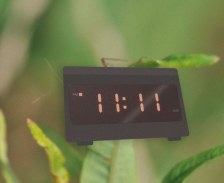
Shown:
11 h 11 min
